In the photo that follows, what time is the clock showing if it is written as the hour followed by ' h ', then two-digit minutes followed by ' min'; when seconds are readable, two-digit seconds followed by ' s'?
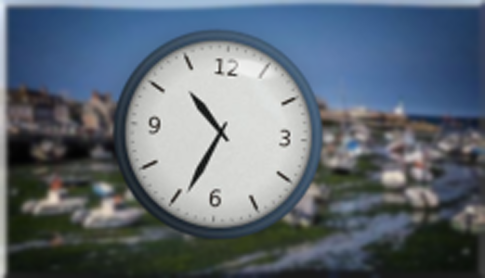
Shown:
10 h 34 min
